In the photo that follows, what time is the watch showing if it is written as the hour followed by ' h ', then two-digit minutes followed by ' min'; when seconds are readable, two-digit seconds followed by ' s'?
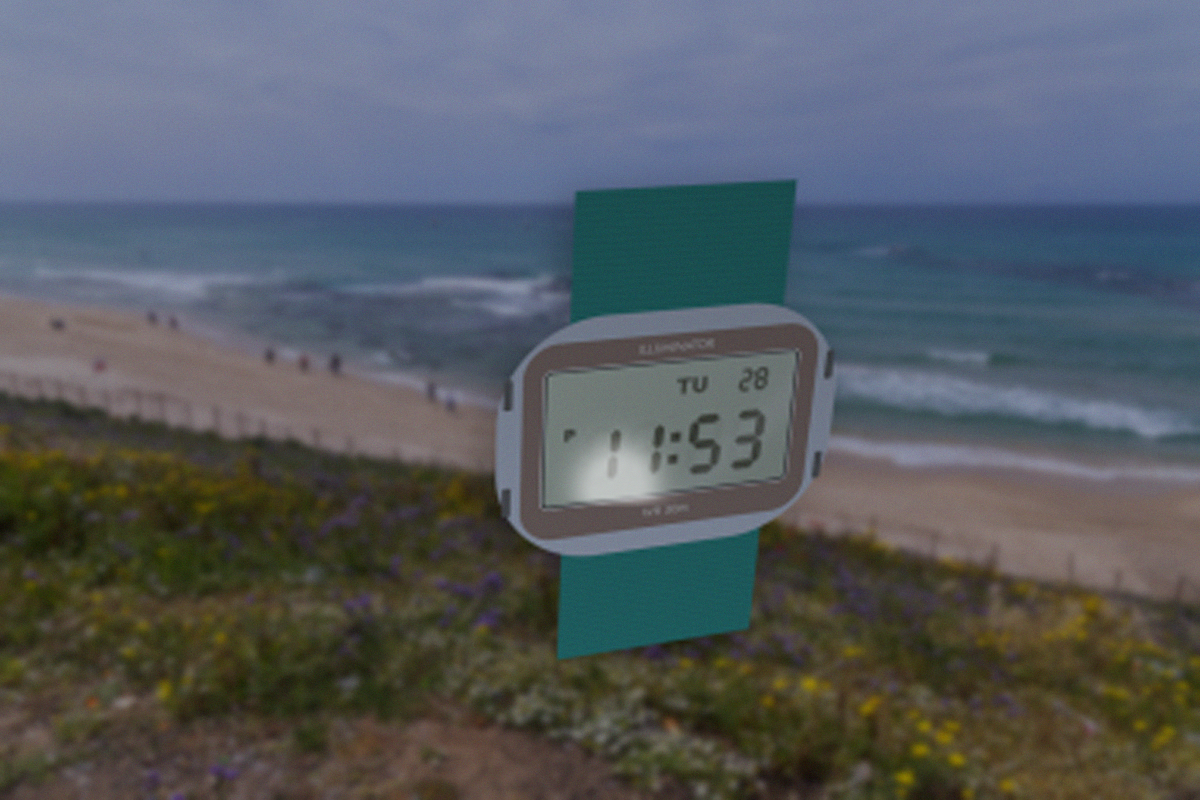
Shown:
11 h 53 min
